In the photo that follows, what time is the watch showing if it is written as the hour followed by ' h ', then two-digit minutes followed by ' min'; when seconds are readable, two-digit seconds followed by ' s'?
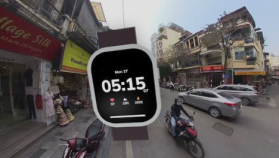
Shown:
5 h 15 min
